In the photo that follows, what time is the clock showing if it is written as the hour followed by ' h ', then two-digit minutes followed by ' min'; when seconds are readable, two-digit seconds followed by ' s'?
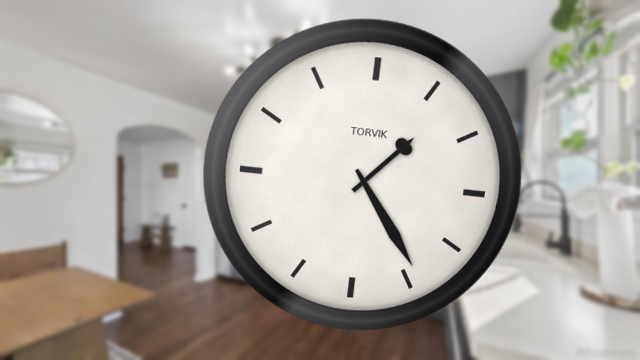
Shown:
1 h 24 min
